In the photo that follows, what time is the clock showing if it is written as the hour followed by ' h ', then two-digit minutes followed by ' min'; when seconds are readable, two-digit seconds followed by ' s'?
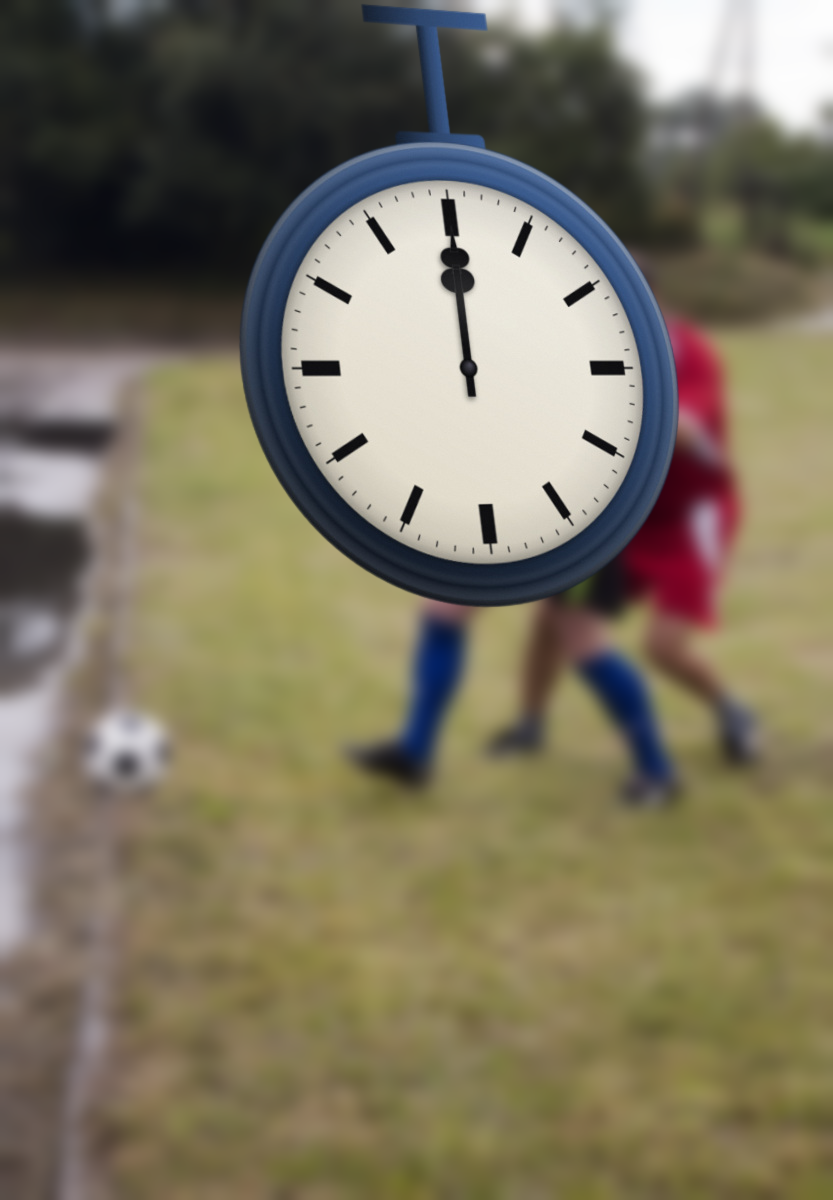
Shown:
12 h 00 min
